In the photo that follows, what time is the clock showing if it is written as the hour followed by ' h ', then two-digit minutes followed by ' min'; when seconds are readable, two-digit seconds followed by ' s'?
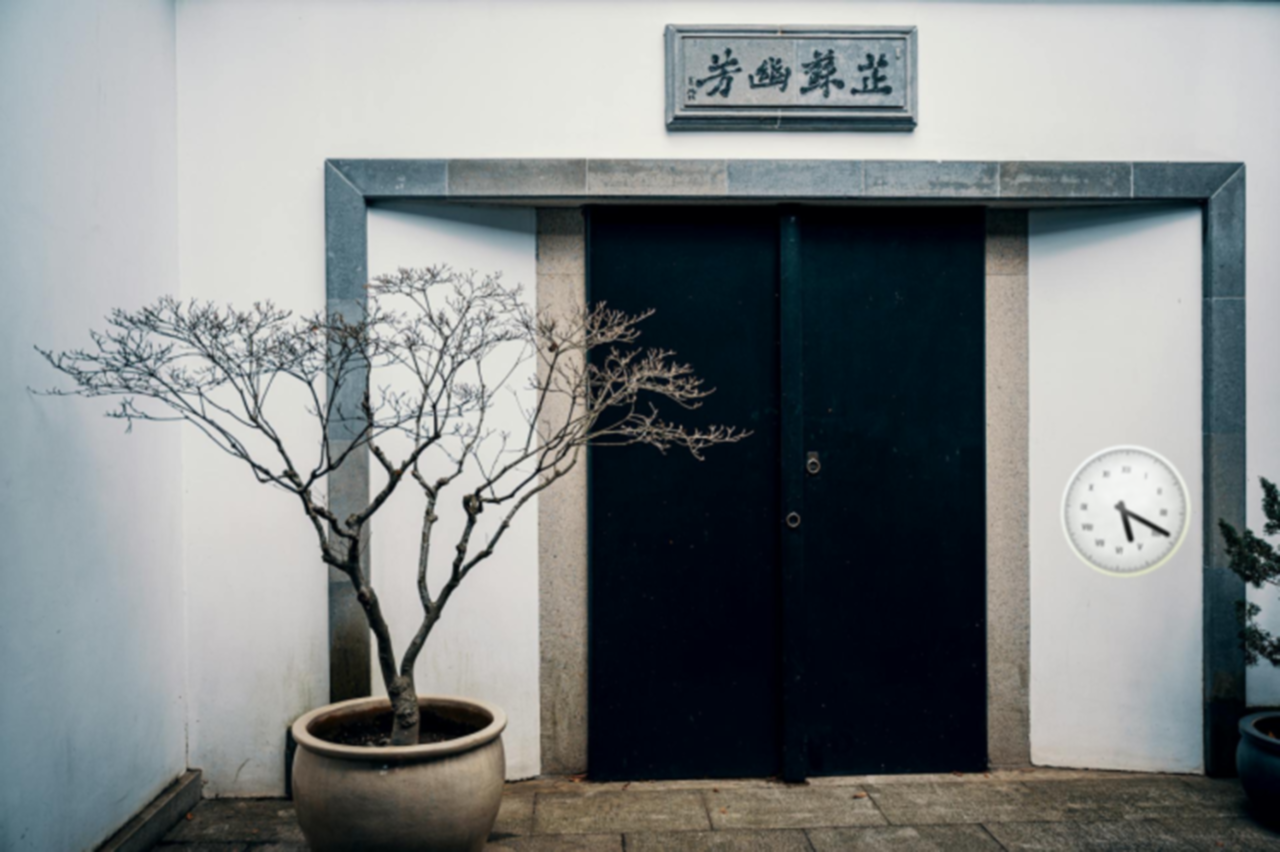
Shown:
5 h 19 min
